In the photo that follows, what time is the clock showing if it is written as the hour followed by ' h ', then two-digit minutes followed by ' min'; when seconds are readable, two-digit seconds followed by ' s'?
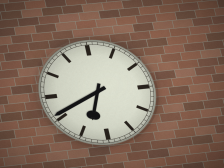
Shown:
6 h 41 min
